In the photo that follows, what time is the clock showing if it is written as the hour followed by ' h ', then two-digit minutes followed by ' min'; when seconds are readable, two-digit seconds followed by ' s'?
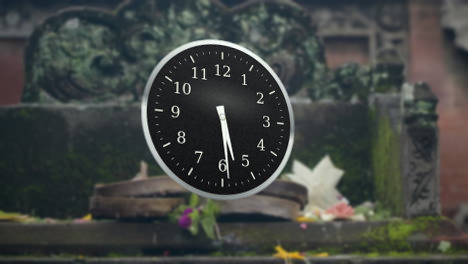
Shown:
5 h 29 min
